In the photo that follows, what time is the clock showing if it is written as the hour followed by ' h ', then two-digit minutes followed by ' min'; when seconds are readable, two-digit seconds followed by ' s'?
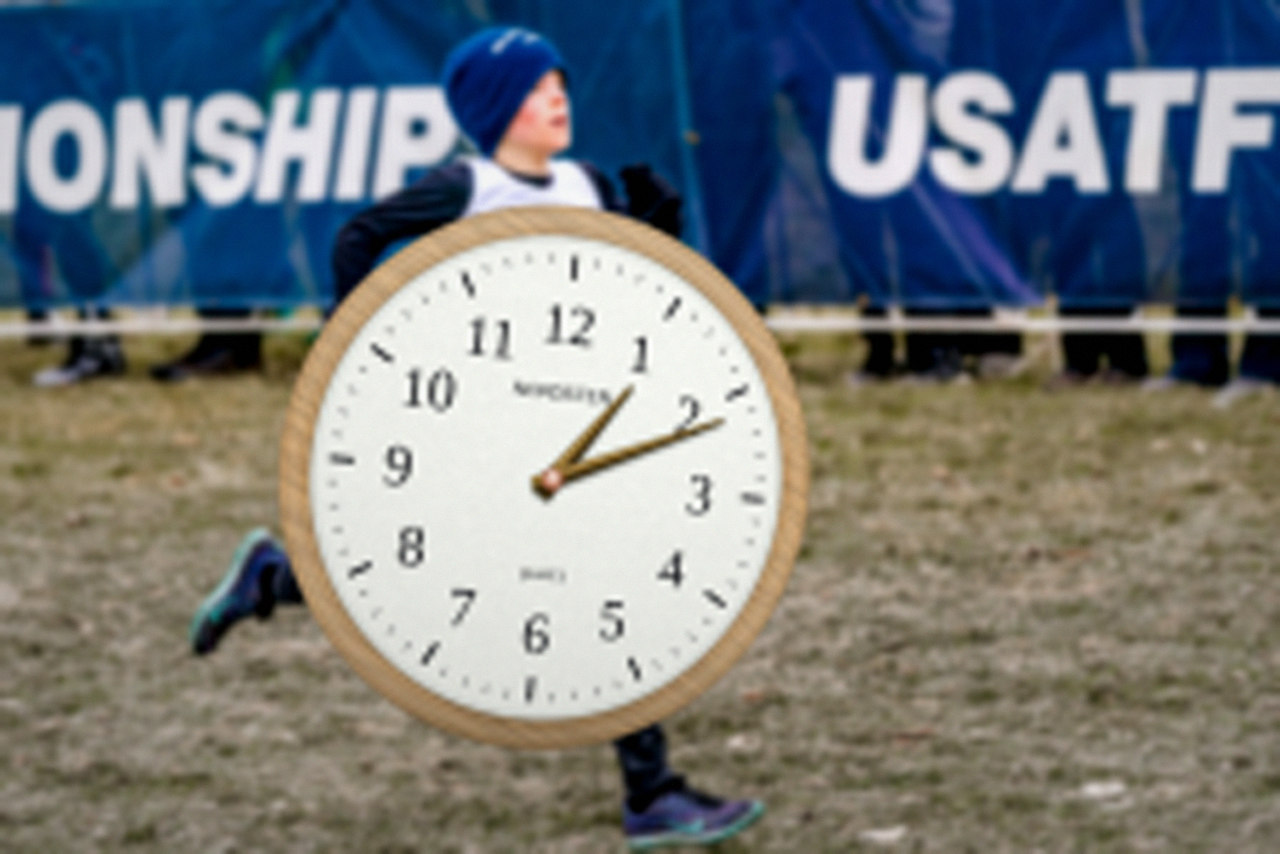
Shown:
1 h 11 min
